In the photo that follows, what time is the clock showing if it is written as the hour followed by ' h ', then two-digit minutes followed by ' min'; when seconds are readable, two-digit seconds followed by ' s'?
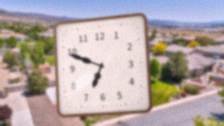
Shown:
6 h 49 min
